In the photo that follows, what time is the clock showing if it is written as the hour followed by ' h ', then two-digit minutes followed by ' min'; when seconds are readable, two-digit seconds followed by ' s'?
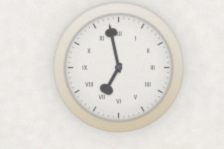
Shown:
6 h 58 min
